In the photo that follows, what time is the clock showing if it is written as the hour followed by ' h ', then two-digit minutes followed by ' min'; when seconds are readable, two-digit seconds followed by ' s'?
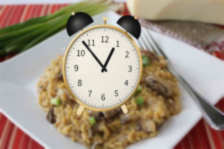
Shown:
12 h 53 min
